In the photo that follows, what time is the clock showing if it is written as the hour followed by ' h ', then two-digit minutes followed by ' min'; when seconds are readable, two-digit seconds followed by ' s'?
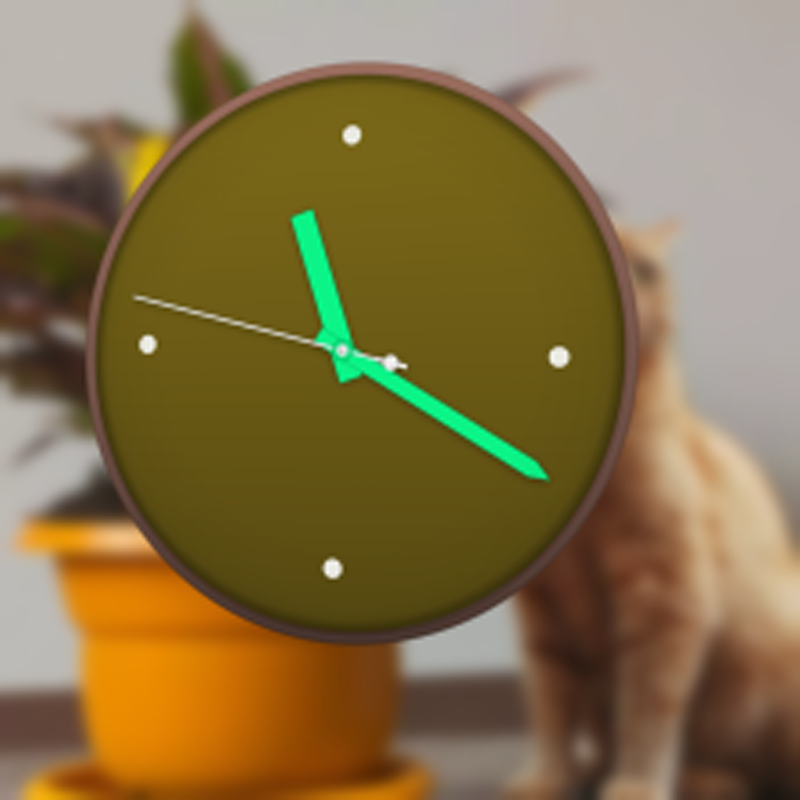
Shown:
11 h 19 min 47 s
